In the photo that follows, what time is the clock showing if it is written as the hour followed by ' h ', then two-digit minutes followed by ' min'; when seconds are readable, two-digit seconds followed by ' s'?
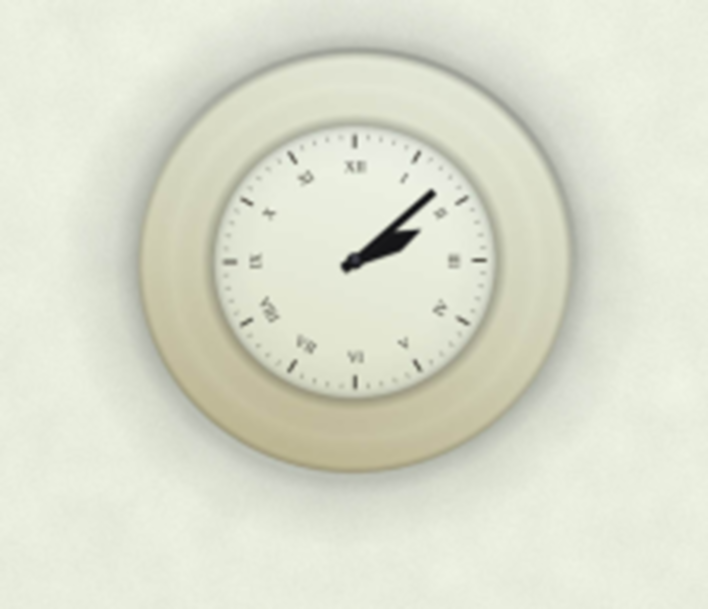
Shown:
2 h 08 min
